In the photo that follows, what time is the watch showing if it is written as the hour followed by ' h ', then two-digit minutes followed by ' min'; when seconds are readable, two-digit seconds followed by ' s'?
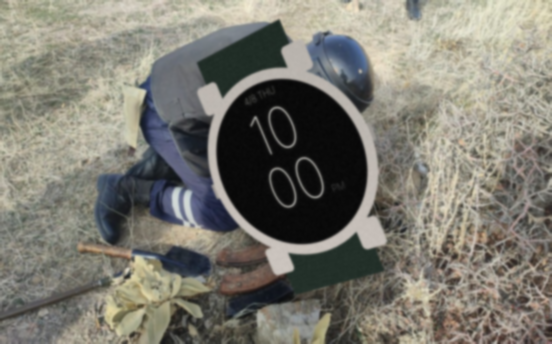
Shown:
10 h 00 min
